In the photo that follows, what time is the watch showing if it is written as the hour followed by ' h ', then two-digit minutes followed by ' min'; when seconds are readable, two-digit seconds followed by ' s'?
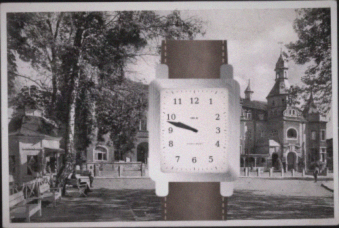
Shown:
9 h 48 min
